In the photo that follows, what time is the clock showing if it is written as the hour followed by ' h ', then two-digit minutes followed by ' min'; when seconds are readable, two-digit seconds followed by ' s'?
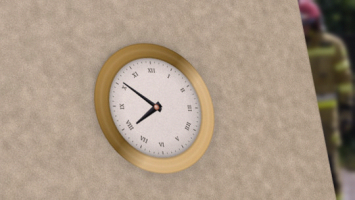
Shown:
7 h 51 min
